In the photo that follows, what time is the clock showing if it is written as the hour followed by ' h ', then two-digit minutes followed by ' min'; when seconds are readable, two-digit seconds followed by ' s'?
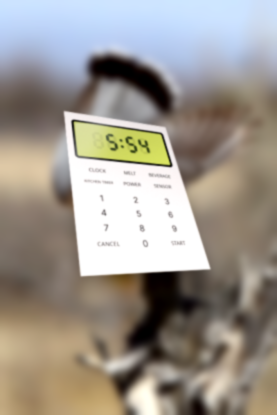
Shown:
5 h 54 min
